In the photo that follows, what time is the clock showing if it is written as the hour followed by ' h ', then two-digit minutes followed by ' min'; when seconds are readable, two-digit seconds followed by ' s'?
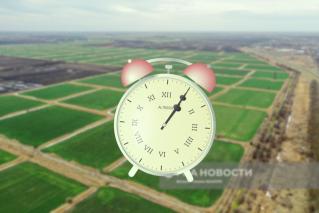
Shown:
1 h 05 min
